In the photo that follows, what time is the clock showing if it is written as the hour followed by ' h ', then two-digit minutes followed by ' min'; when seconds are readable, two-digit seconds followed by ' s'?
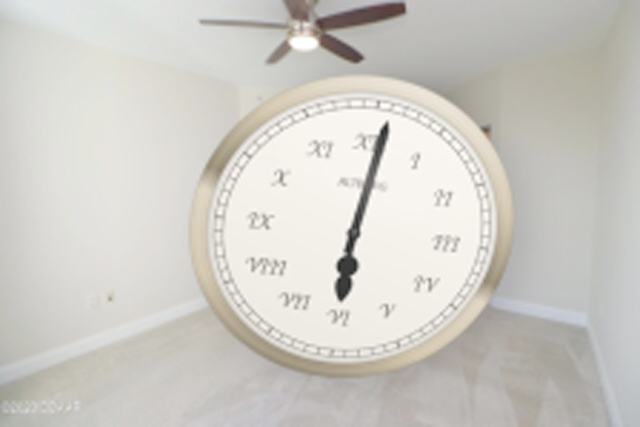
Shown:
6 h 01 min
